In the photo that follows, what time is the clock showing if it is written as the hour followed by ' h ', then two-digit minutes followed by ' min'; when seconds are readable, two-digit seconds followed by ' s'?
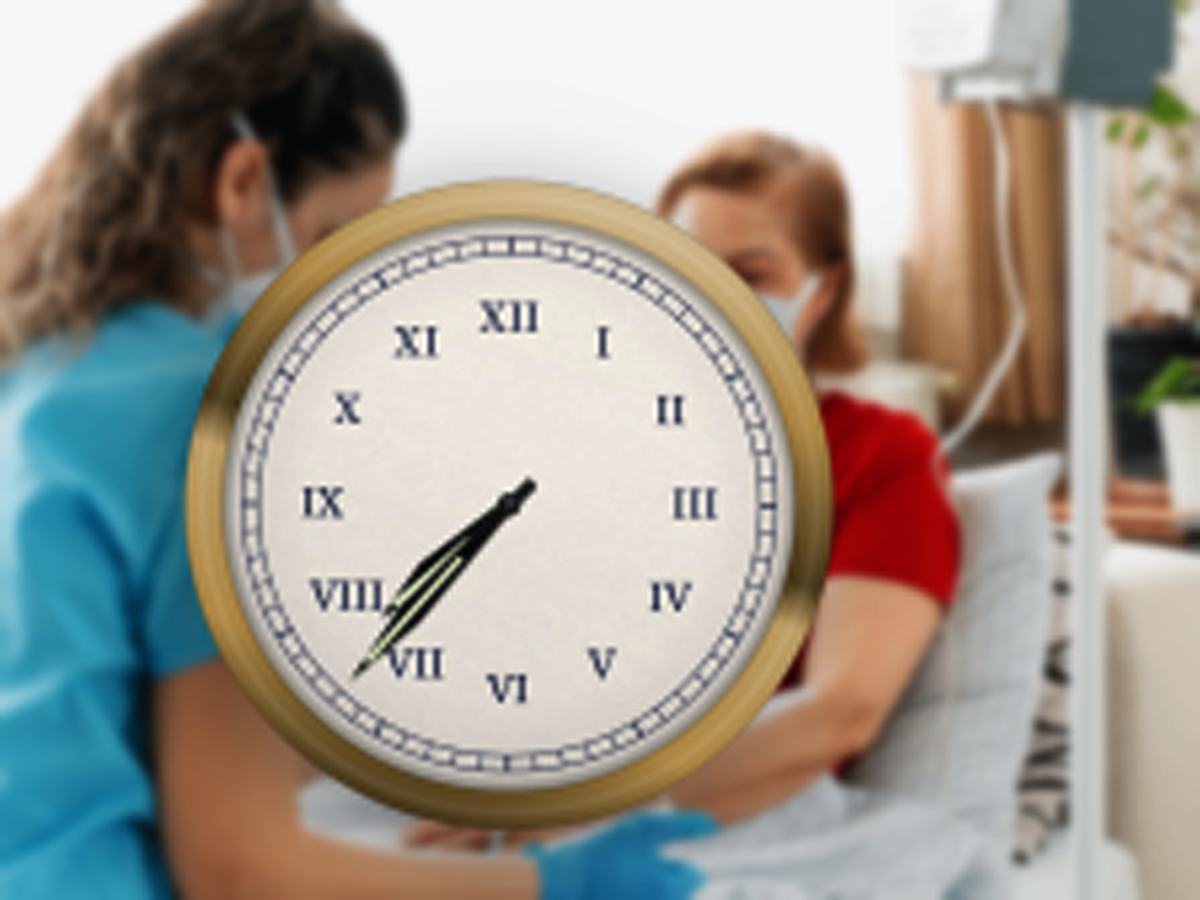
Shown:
7 h 37 min
